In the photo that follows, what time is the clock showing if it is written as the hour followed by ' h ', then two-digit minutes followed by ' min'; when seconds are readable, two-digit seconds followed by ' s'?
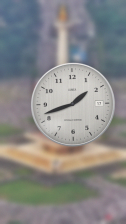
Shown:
1 h 42 min
